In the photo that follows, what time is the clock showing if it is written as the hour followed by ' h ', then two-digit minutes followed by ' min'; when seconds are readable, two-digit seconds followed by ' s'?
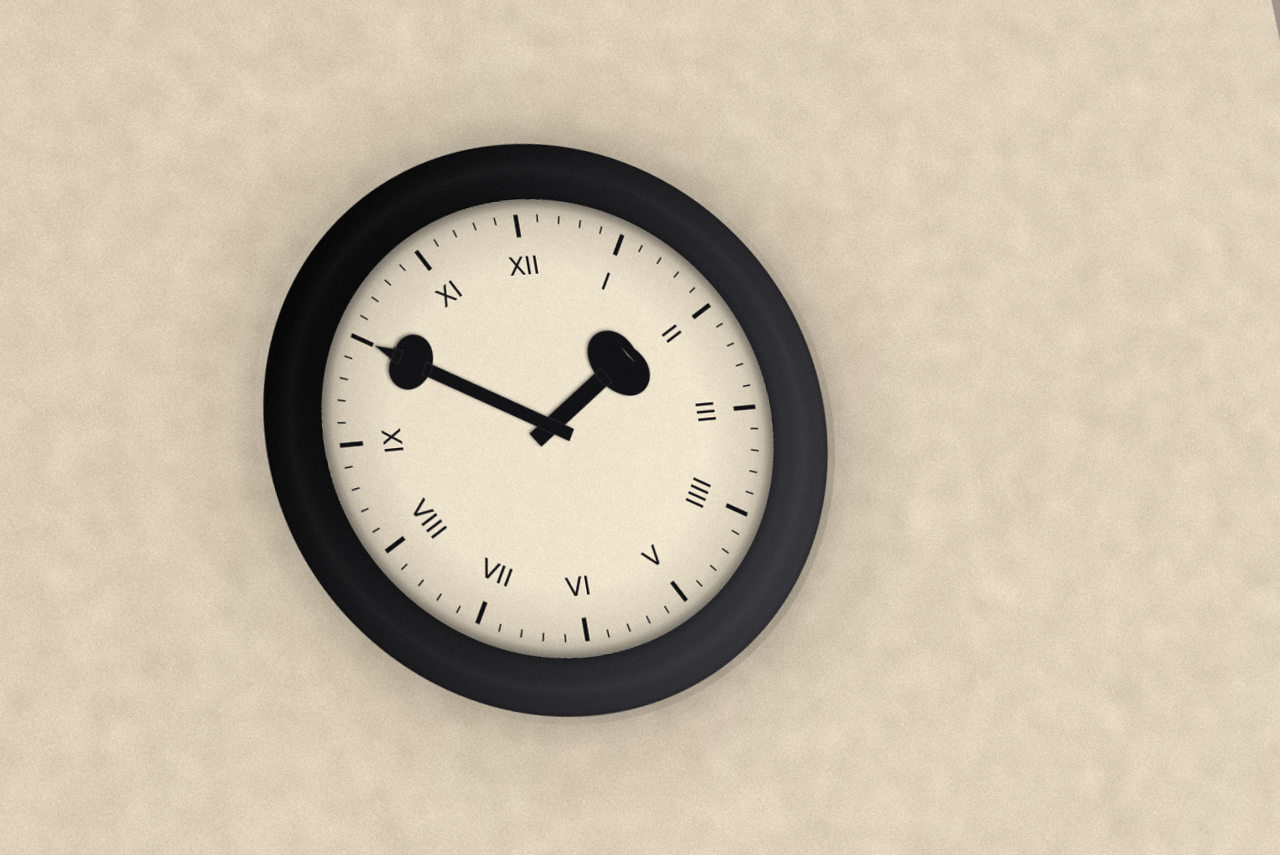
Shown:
1 h 50 min
